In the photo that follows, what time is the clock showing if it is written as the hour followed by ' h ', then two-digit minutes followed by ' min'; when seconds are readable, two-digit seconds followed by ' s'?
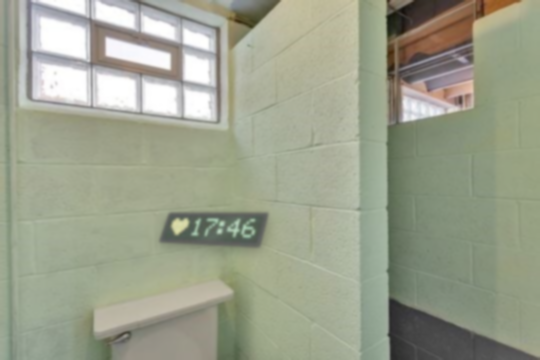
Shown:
17 h 46 min
